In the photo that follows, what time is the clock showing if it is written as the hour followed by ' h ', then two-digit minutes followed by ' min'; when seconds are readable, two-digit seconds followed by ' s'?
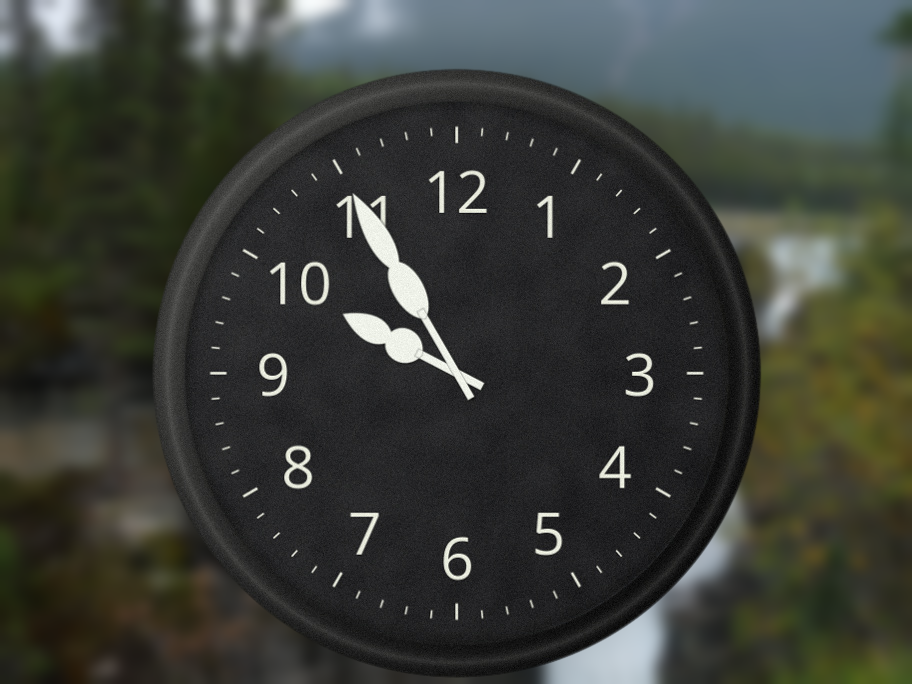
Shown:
9 h 55 min
